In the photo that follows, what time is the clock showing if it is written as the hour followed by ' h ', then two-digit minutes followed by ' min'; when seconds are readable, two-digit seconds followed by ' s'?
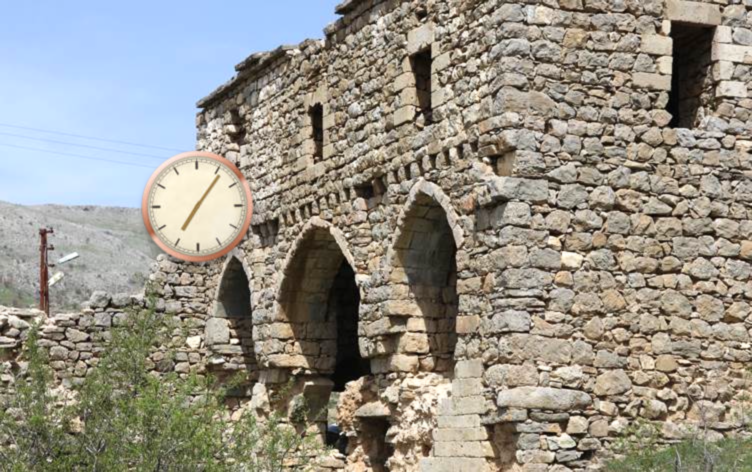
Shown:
7 h 06 min
